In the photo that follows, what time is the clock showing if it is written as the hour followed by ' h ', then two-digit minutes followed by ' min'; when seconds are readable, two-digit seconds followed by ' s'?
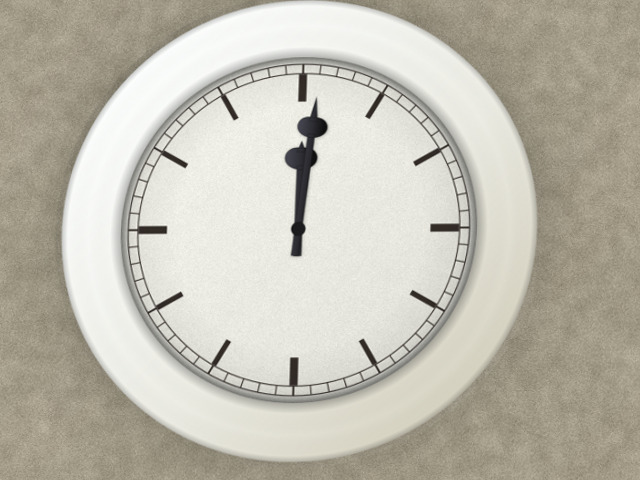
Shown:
12 h 01 min
